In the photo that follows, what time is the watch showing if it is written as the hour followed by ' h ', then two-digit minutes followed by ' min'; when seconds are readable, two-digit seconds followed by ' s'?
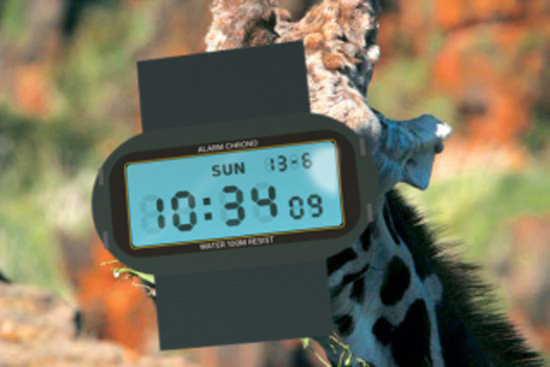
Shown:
10 h 34 min 09 s
